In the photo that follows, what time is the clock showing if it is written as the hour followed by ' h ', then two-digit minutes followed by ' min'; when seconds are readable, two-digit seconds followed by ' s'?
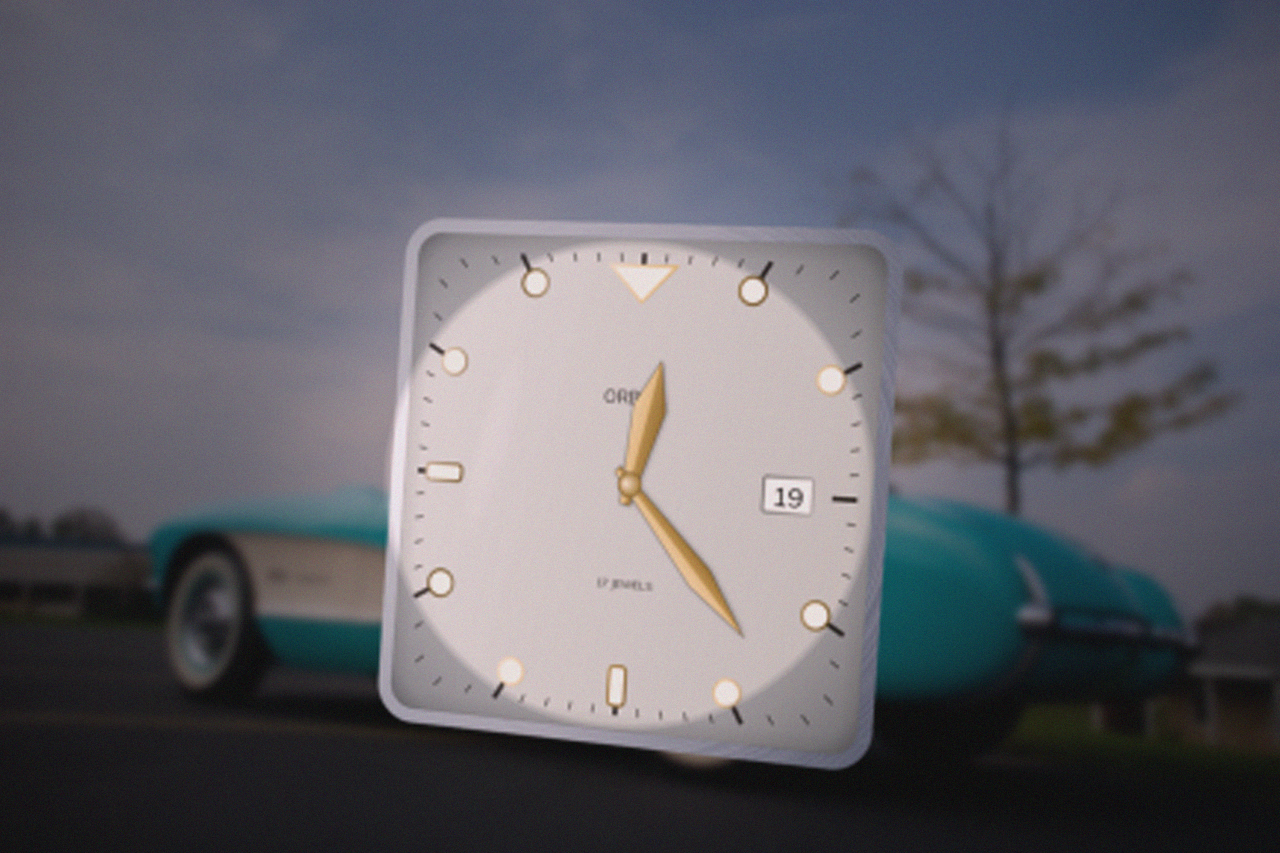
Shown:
12 h 23 min
